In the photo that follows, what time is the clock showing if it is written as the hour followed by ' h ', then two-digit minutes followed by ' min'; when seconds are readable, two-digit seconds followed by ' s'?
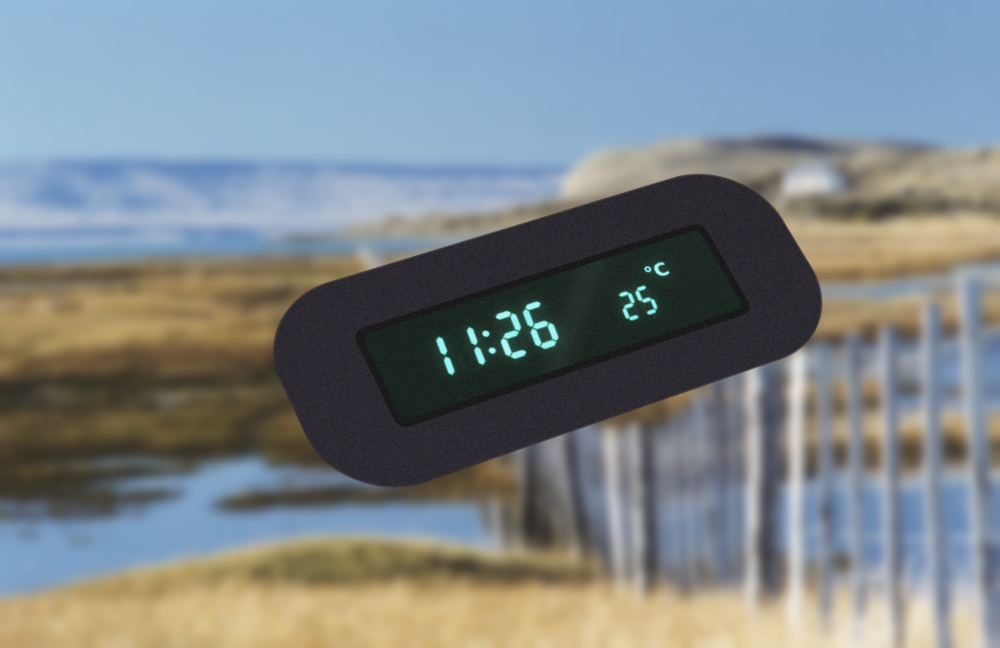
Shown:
11 h 26 min
